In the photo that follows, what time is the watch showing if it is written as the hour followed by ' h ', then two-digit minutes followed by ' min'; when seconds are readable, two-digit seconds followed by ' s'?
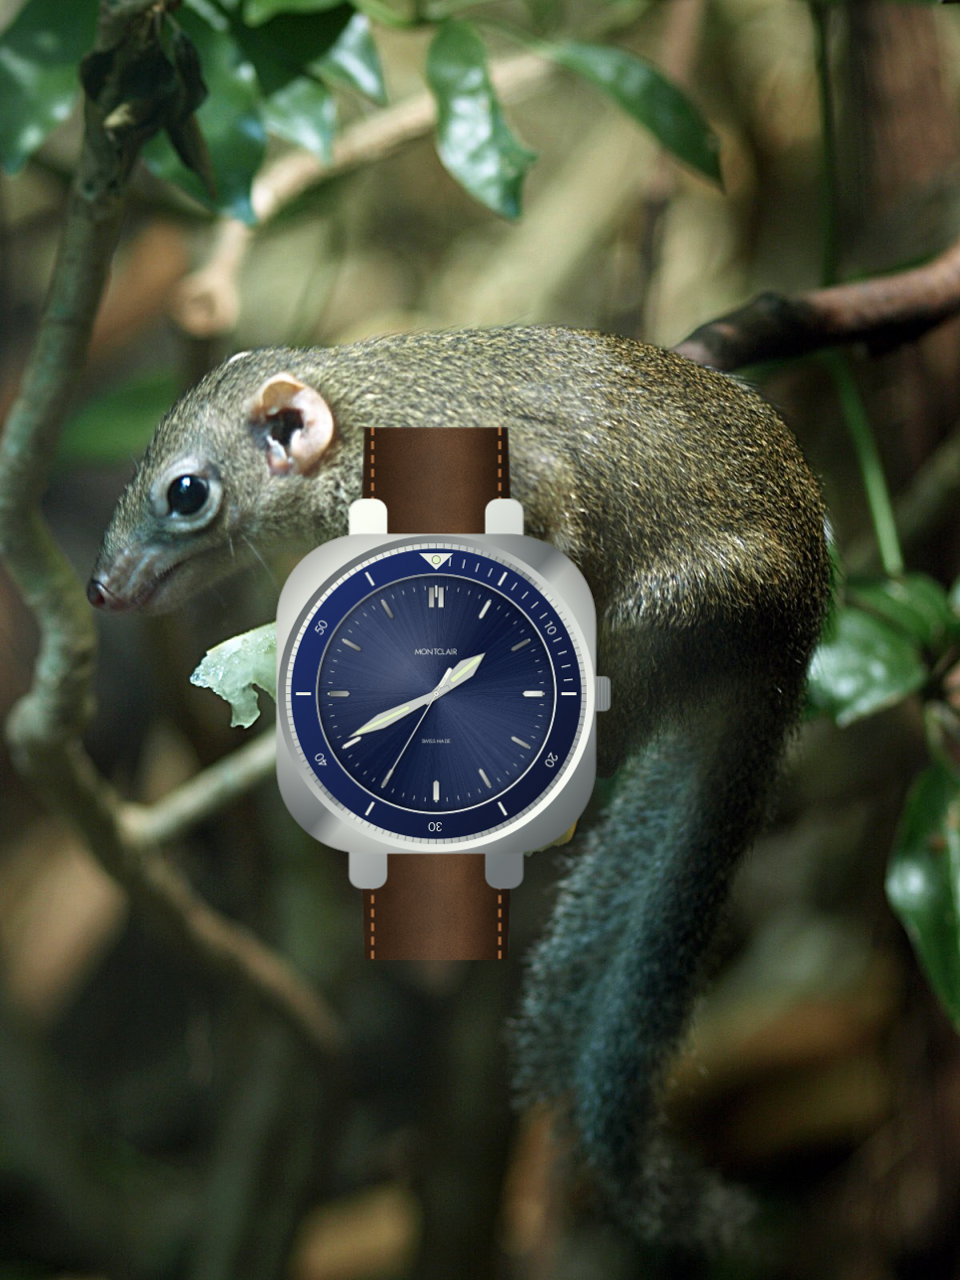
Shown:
1 h 40 min 35 s
